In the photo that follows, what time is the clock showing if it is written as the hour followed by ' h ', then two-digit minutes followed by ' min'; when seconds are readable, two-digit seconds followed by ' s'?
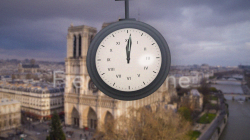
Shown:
12 h 01 min
